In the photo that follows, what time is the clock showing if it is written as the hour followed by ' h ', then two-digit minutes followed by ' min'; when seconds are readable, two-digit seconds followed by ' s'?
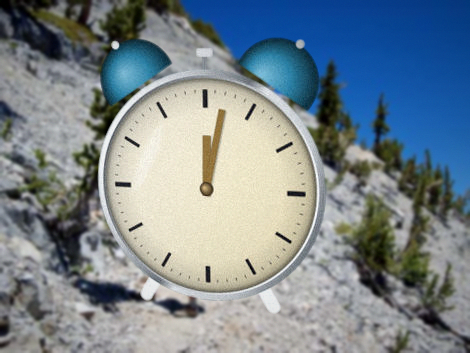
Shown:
12 h 02 min
